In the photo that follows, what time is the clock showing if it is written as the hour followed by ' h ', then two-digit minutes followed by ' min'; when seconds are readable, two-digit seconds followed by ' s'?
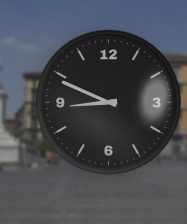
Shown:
8 h 49 min
